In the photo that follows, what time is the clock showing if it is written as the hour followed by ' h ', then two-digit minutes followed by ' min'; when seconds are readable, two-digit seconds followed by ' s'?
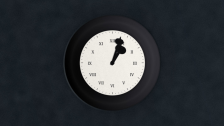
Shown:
1 h 03 min
